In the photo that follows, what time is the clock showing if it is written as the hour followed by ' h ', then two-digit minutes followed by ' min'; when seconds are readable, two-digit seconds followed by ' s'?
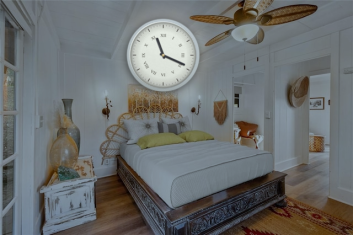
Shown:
11 h 19 min
